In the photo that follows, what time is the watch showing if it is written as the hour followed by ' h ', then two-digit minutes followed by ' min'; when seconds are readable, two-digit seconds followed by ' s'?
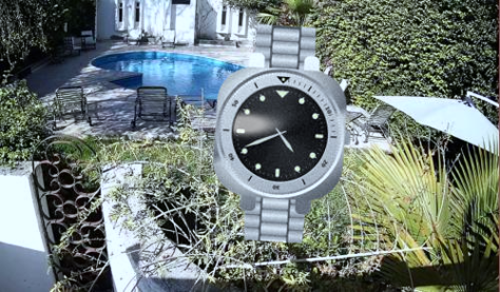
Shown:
4 h 41 min
